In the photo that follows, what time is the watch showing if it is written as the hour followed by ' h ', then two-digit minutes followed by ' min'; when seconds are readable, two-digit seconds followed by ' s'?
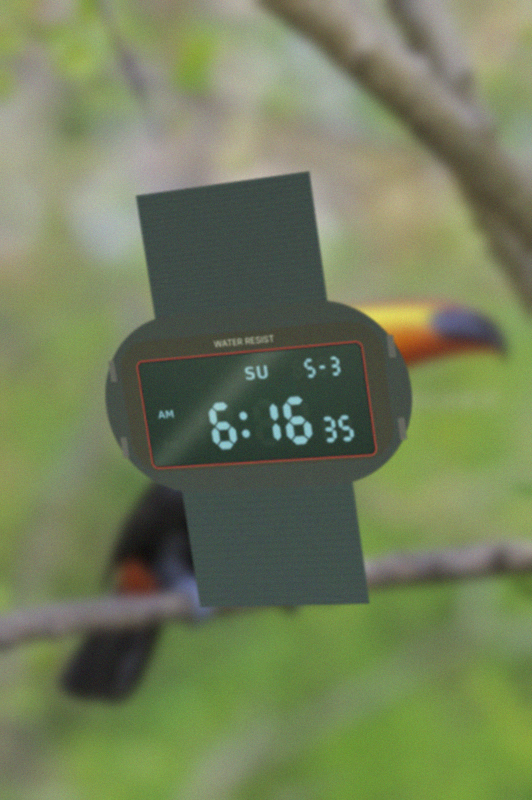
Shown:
6 h 16 min 35 s
